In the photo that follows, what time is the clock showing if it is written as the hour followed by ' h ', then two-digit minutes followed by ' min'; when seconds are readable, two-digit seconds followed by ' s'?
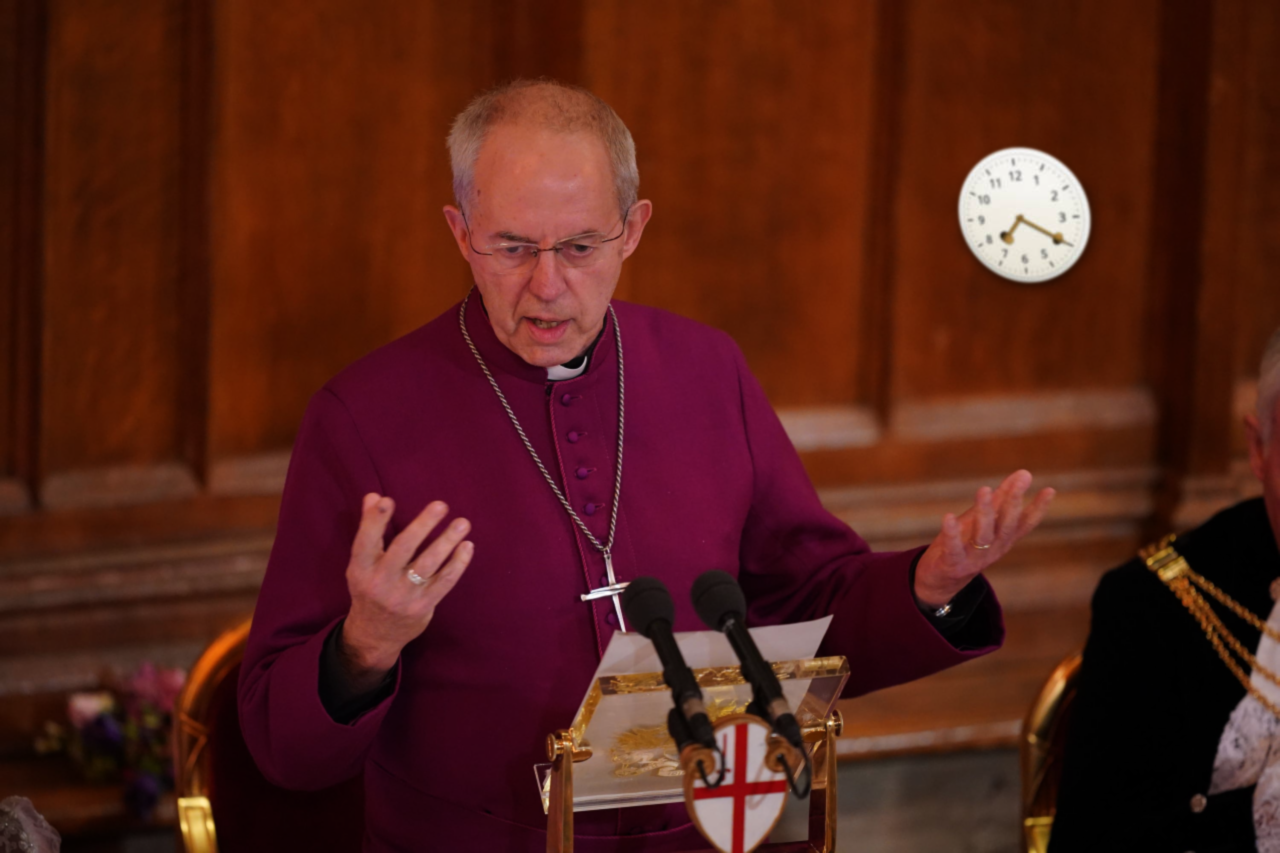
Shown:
7 h 20 min
